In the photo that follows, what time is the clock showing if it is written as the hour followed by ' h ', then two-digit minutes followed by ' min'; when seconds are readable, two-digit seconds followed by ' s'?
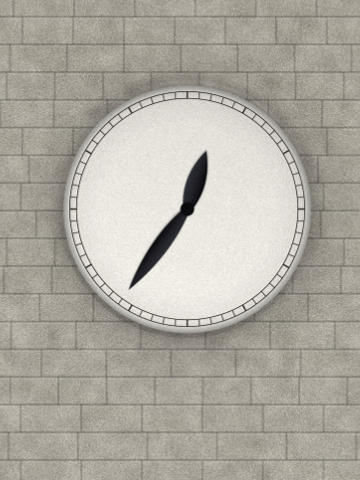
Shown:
12 h 36 min
